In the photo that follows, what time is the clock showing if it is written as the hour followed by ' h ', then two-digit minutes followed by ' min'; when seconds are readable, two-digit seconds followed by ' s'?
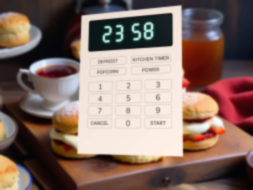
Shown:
23 h 58 min
